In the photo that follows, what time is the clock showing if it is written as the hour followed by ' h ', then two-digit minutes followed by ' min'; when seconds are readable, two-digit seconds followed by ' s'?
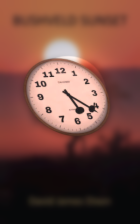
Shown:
5 h 22 min
